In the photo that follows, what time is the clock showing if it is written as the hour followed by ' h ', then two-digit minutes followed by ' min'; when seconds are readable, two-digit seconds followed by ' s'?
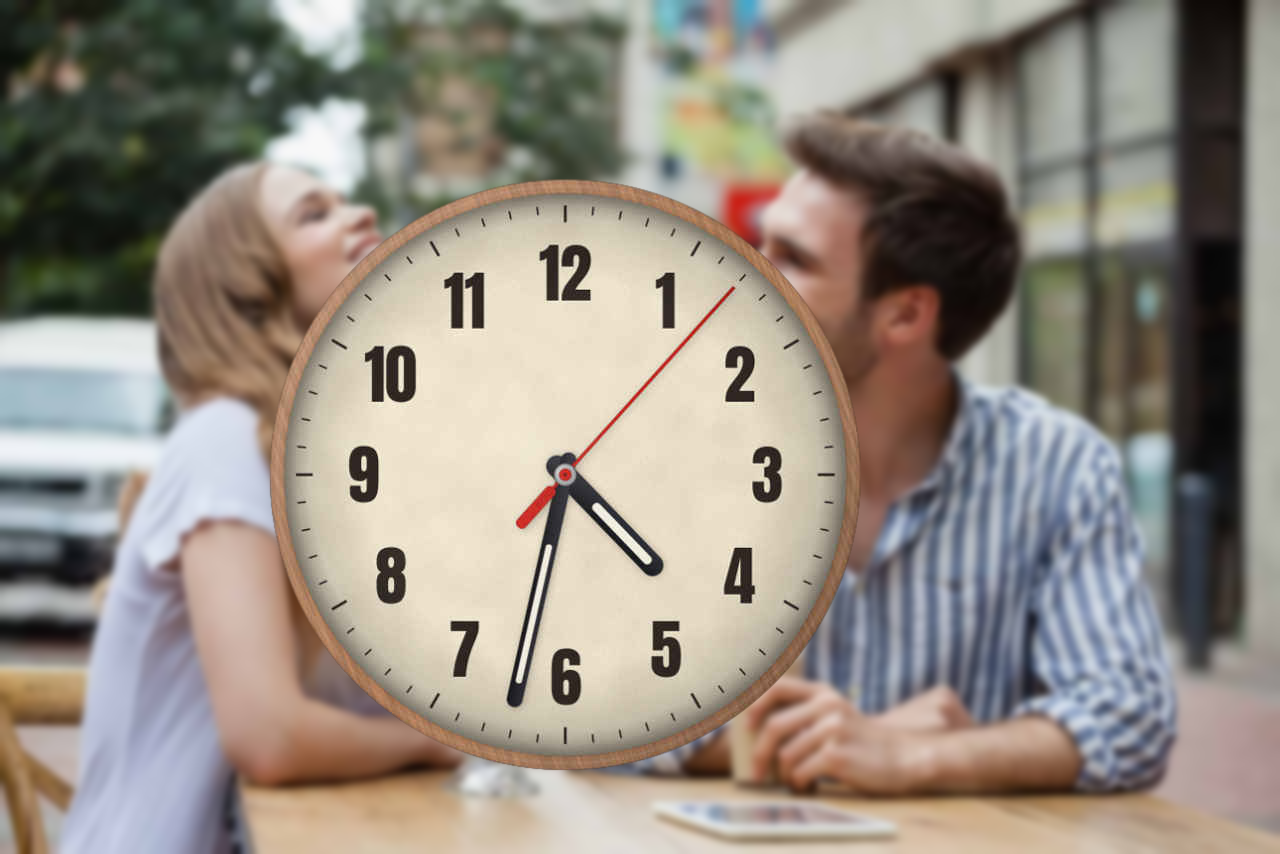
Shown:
4 h 32 min 07 s
